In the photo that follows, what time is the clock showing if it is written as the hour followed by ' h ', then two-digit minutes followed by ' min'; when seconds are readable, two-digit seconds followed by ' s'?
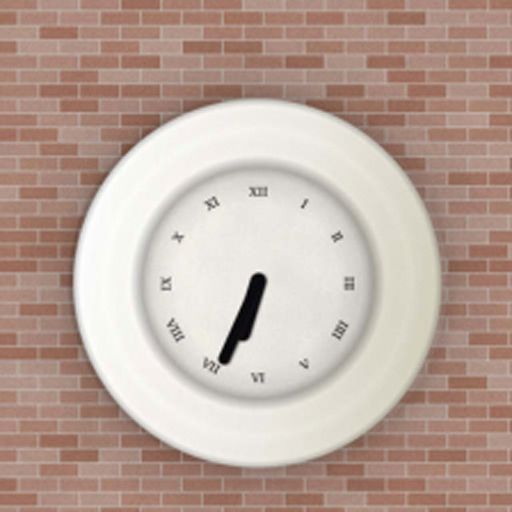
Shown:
6 h 34 min
